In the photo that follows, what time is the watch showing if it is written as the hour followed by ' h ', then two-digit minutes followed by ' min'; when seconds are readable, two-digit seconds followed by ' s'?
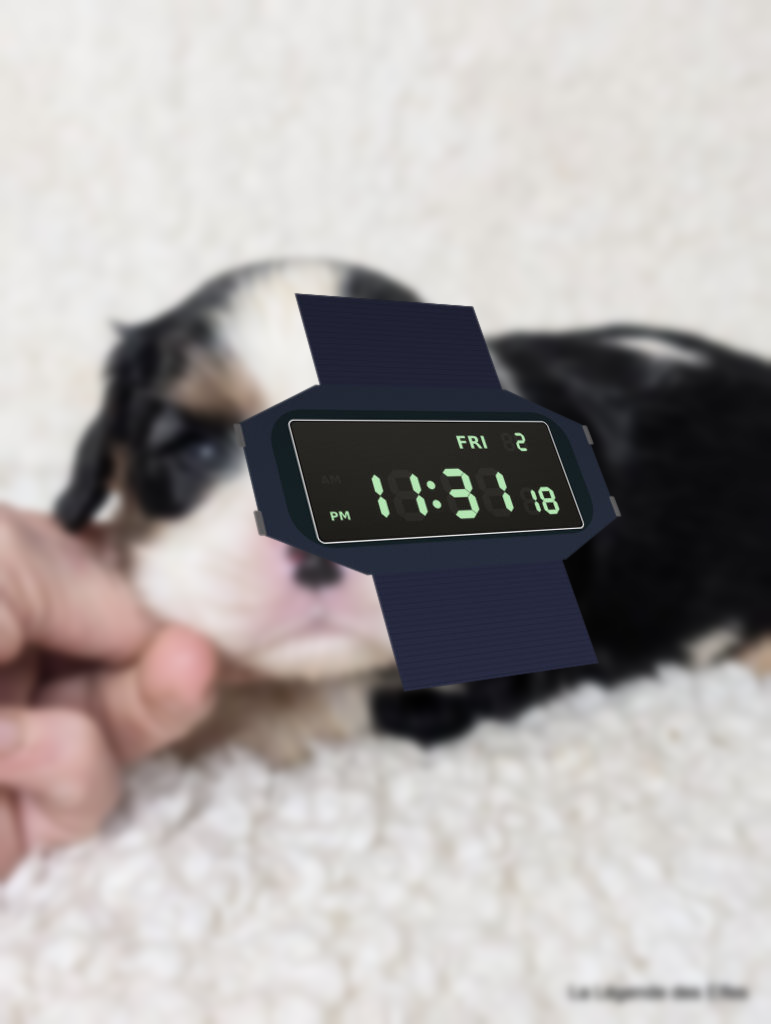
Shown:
11 h 31 min 18 s
